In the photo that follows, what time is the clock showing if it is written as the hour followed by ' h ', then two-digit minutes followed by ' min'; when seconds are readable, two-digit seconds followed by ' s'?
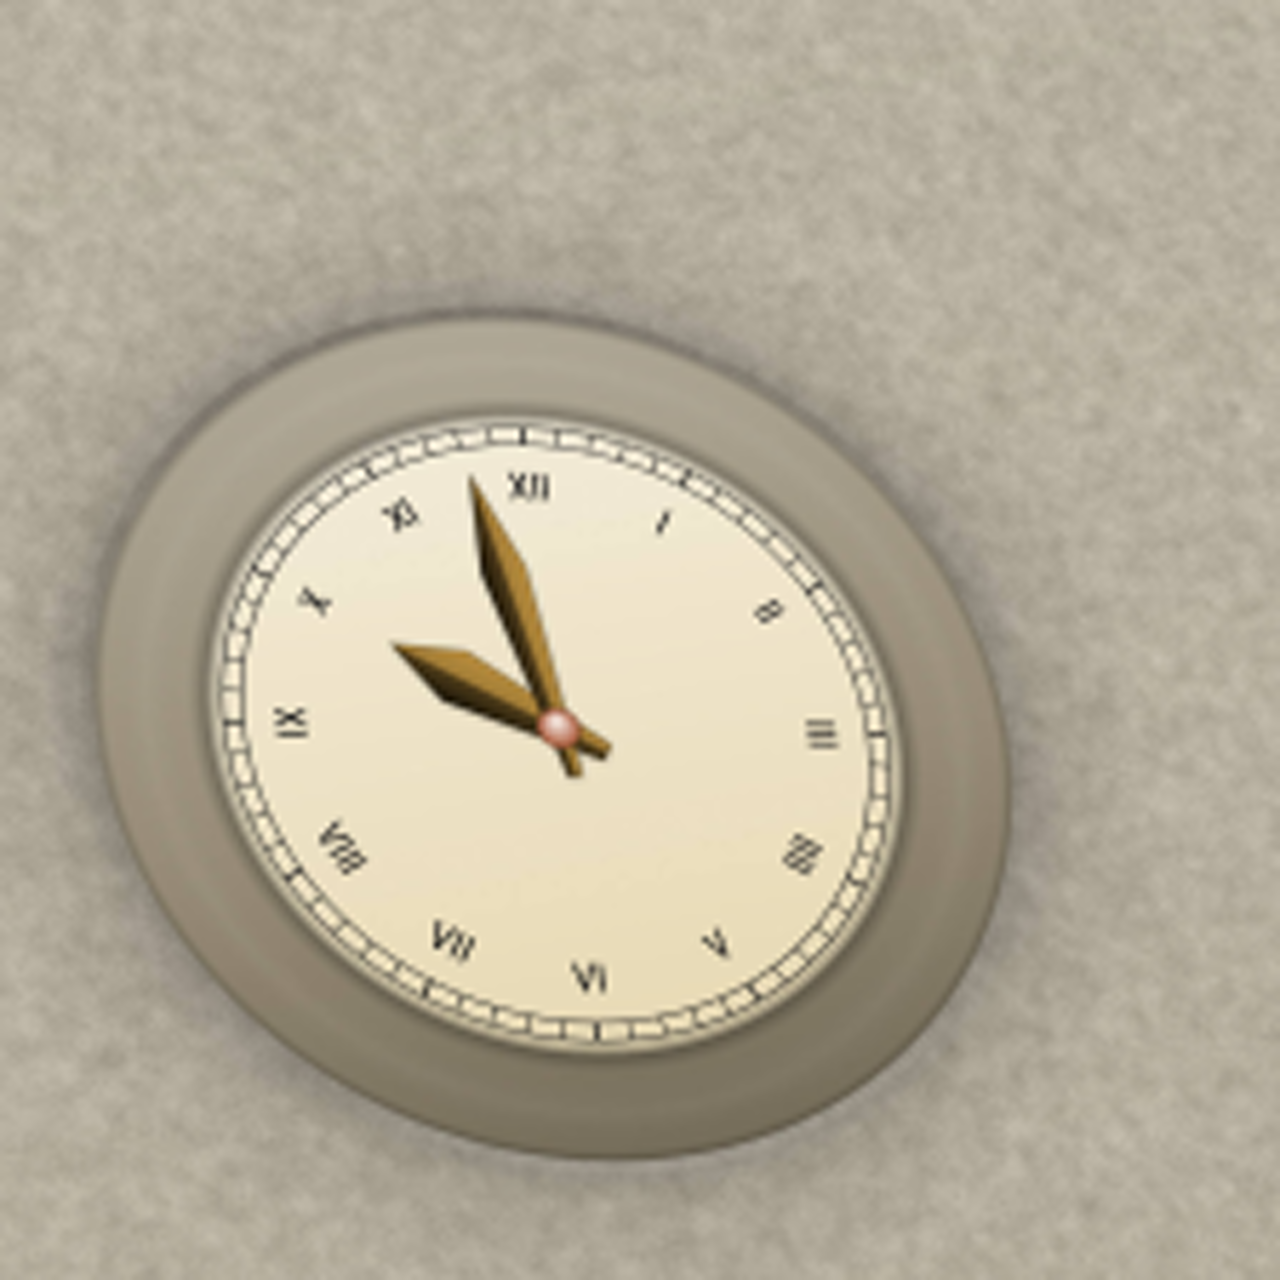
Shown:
9 h 58 min
